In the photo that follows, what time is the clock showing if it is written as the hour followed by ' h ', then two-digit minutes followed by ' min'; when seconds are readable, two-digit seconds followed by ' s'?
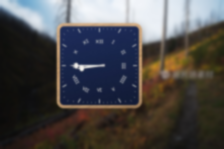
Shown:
8 h 45 min
